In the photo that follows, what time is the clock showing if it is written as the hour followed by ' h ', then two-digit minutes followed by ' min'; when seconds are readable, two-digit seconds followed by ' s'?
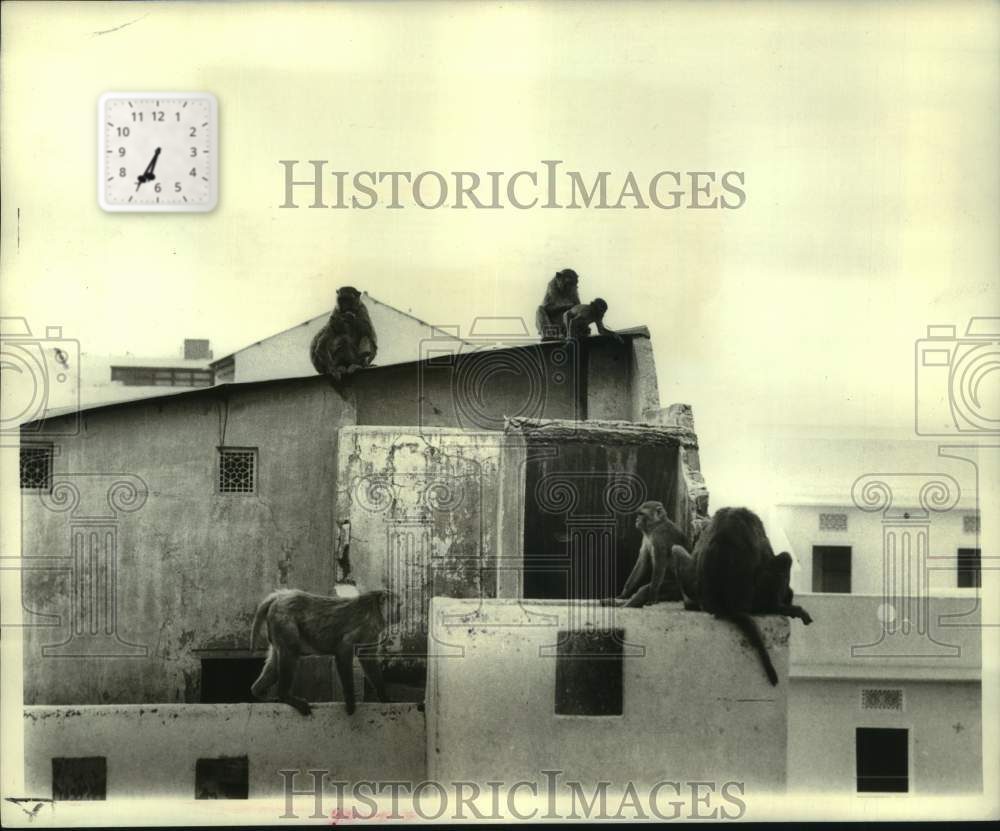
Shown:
6 h 35 min
